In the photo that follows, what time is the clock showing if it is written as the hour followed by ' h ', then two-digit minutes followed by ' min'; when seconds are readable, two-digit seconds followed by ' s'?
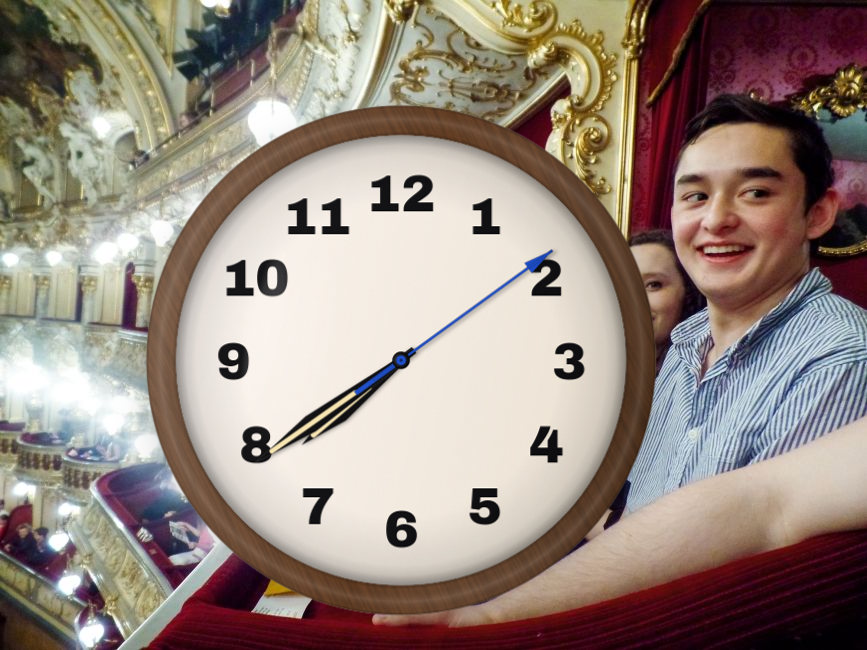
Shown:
7 h 39 min 09 s
